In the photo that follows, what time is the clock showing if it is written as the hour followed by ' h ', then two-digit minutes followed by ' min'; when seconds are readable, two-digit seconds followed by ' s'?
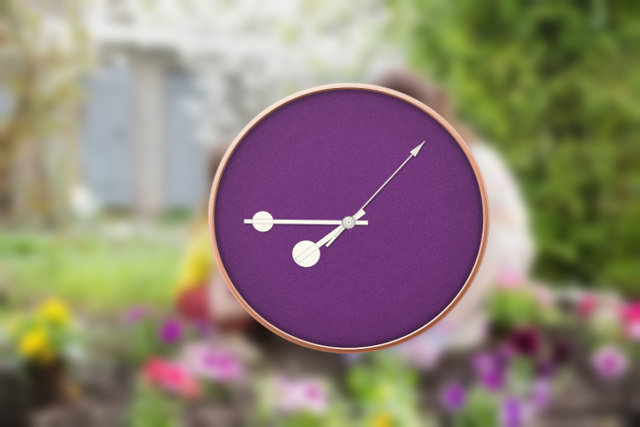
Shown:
7 h 45 min 07 s
